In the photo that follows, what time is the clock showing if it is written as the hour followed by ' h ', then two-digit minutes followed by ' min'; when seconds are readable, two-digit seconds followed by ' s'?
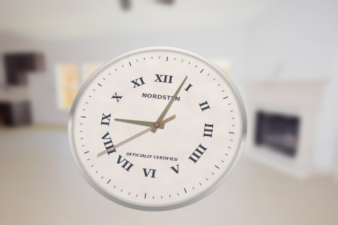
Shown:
9 h 03 min 39 s
